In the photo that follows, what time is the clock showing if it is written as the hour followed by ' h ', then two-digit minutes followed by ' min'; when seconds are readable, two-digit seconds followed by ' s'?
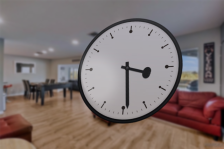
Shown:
3 h 29 min
